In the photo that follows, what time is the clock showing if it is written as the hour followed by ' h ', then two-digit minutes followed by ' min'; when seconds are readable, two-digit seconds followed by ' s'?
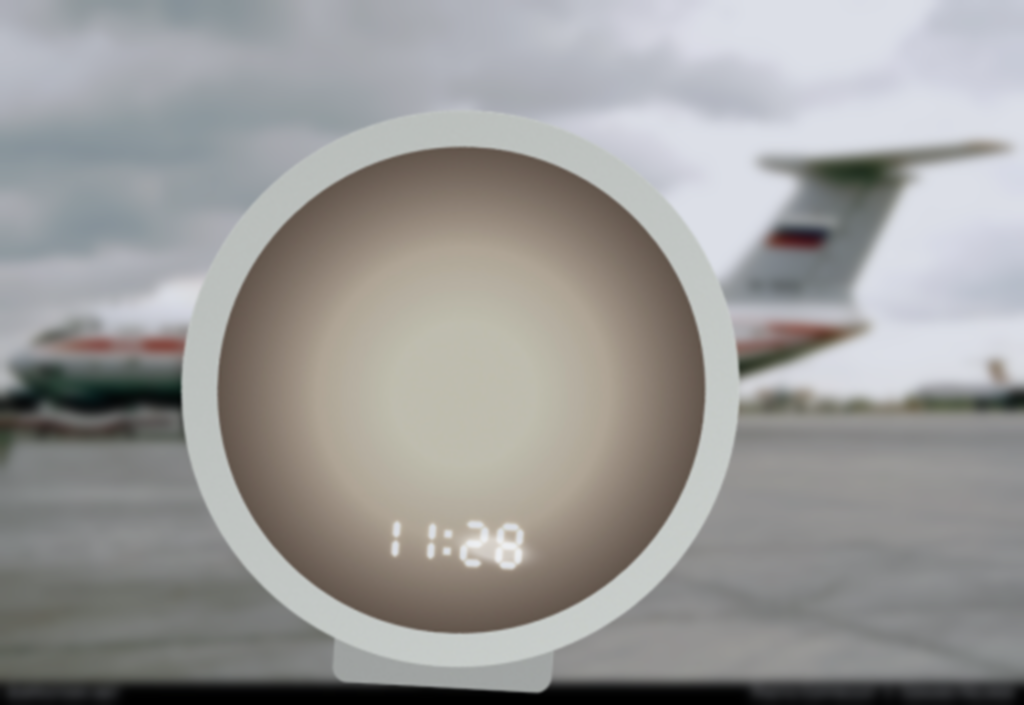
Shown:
11 h 28 min
